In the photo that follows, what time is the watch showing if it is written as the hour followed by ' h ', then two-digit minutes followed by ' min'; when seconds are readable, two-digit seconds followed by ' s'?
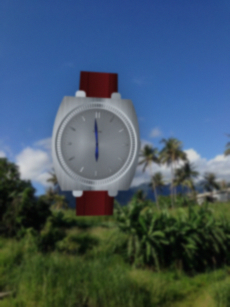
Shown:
5 h 59 min
